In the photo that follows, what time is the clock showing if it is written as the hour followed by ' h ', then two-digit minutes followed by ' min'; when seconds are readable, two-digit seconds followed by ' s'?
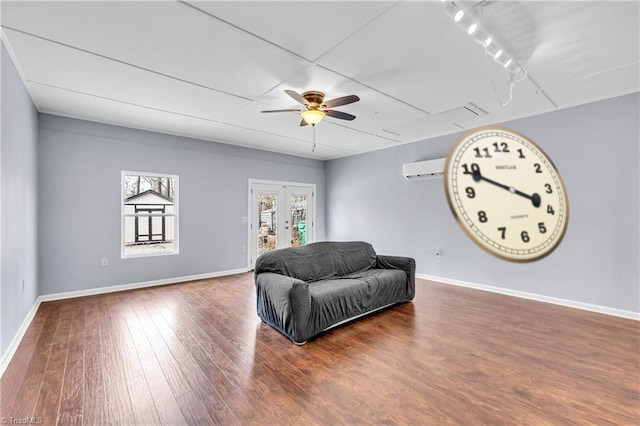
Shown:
3 h 49 min
